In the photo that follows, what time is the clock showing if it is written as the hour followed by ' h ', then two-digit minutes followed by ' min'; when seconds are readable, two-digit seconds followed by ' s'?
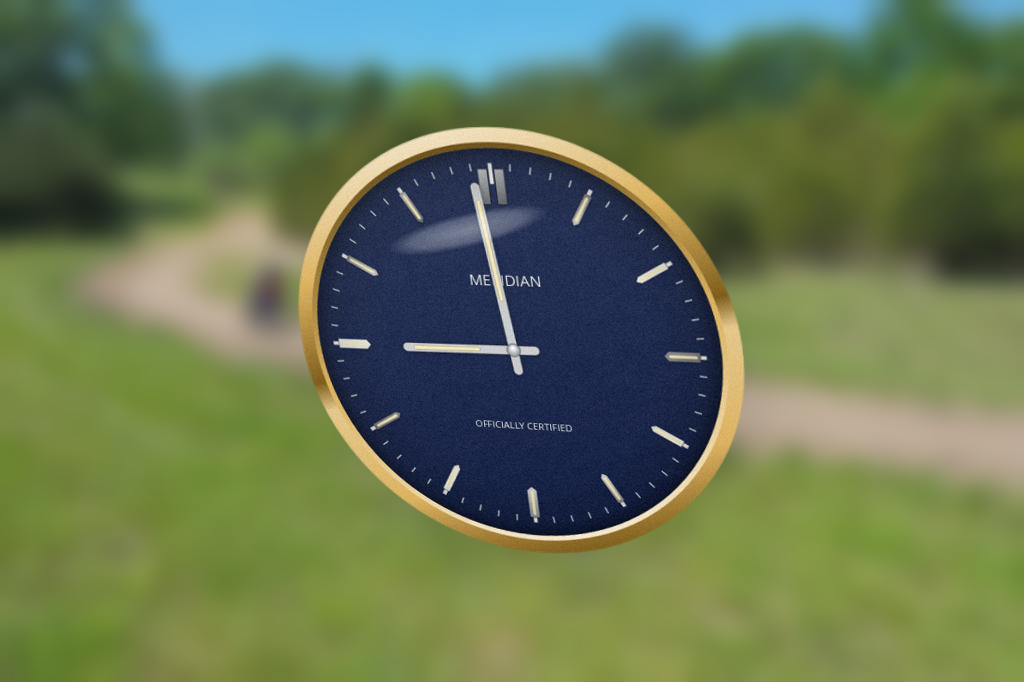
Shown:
8 h 59 min
